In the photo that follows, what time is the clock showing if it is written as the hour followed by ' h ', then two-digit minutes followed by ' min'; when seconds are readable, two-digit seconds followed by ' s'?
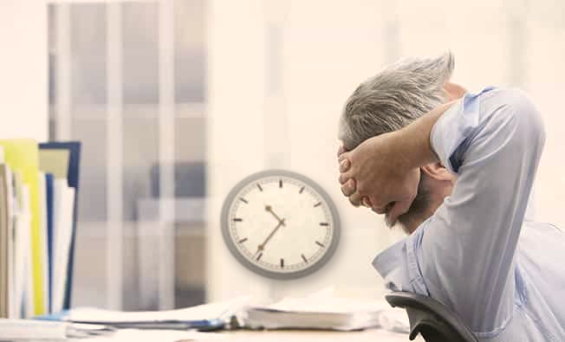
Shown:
10 h 36 min
